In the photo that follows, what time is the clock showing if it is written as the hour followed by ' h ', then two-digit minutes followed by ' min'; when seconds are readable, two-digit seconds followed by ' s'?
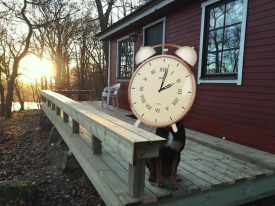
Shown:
2 h 02 min
